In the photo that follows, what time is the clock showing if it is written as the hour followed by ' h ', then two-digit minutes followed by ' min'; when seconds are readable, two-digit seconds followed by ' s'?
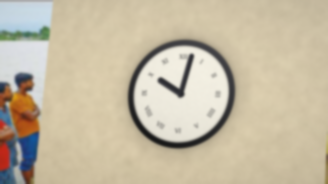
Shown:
10 h 02 min
